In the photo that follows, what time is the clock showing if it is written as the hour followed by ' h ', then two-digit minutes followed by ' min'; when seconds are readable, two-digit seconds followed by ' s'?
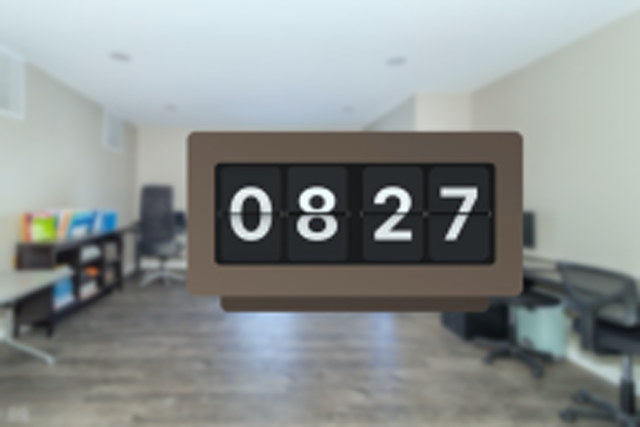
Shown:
8 h 27 min
